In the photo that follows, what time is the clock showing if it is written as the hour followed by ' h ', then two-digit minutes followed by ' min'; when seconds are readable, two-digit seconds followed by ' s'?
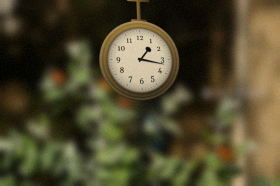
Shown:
1 h 17 min
